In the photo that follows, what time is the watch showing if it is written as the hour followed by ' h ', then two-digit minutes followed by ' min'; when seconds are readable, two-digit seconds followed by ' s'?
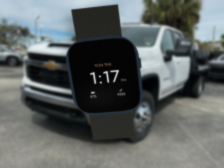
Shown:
1 h 17 min
